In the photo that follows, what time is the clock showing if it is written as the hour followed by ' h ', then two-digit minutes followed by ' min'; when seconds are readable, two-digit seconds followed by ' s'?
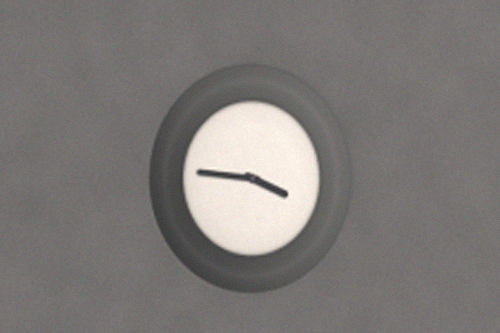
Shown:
3 h 46 min
